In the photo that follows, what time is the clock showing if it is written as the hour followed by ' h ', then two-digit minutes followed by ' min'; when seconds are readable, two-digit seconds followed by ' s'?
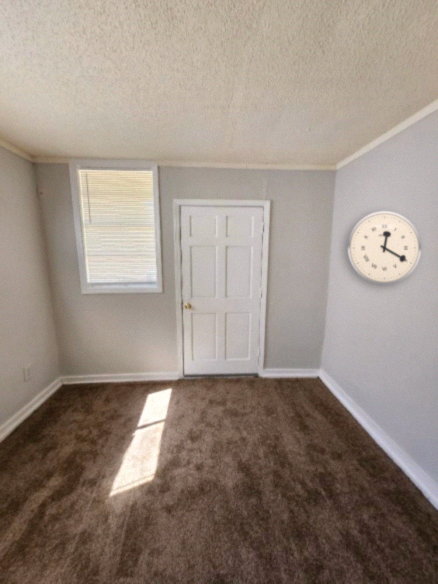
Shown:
12 h 20 min
